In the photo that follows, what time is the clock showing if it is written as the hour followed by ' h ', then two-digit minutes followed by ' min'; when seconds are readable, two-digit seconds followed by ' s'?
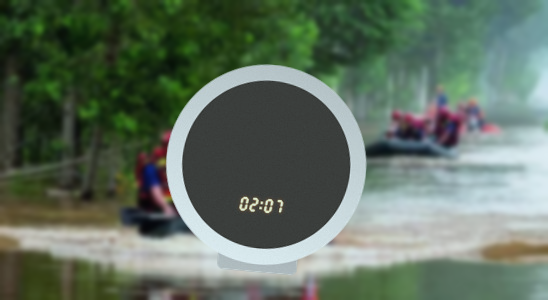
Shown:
2 h 07 min
